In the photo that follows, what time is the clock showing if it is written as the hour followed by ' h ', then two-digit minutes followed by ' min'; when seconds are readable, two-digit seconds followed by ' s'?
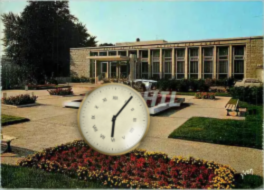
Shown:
6 h 06 min
